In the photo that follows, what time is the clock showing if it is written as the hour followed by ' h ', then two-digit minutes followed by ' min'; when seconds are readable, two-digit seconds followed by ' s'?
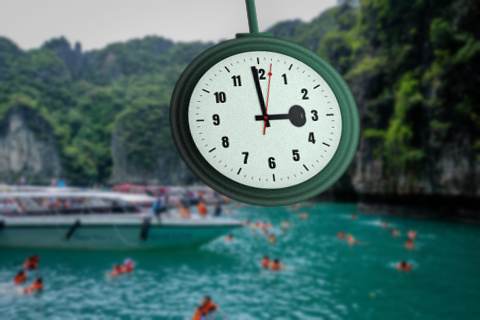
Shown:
2 h 59 min 02 s
